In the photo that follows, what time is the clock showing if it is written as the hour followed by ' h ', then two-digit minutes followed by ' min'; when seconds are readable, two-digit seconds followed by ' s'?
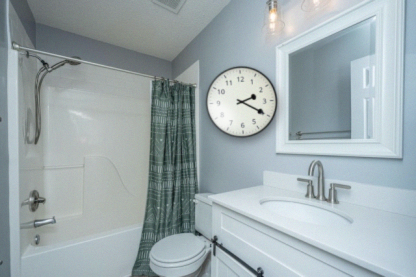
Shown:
2 h 20 min
